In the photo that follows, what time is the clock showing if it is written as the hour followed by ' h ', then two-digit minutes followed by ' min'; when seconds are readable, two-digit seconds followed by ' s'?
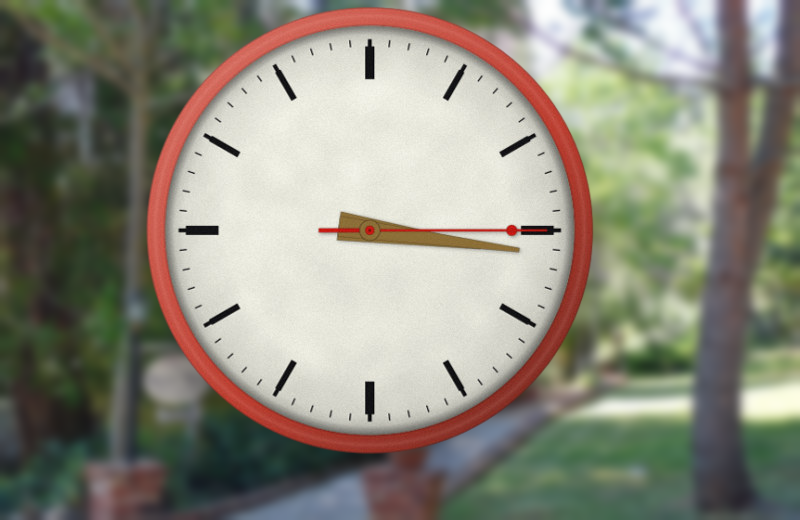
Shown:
3 h 16 min 15 s
